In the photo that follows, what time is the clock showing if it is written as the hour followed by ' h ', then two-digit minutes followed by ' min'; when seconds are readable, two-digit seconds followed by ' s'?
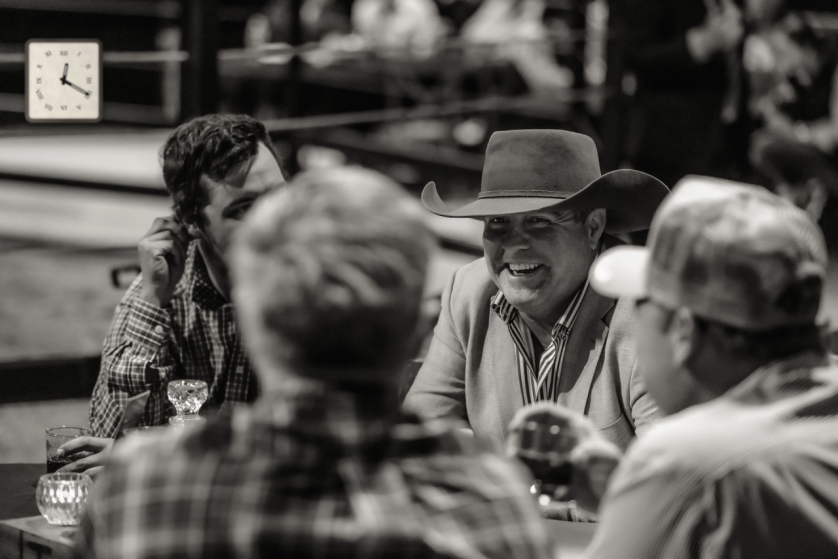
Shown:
12 h 20 min
